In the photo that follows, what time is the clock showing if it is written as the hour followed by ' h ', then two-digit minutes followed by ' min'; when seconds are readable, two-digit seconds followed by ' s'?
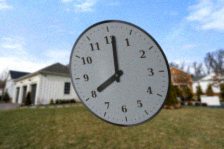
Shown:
8 h 01 min
